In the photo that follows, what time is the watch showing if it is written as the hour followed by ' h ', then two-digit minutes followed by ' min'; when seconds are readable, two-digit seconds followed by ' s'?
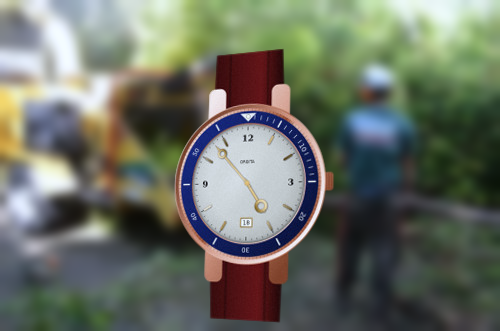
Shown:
4 h 53 min
